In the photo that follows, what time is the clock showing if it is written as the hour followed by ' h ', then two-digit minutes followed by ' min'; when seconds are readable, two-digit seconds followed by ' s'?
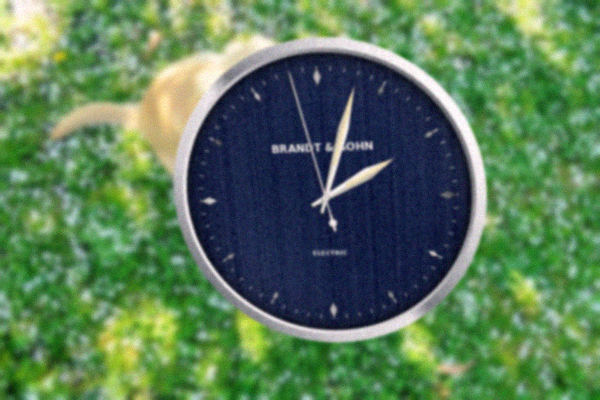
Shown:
2 h 02 min 58 s
